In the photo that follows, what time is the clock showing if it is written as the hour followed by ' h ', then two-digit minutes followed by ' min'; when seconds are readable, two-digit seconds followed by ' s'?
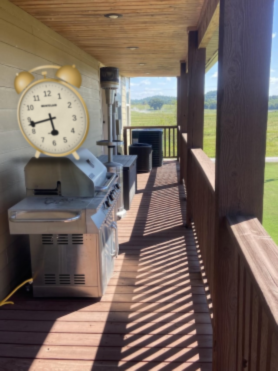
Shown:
5 h 43 min
